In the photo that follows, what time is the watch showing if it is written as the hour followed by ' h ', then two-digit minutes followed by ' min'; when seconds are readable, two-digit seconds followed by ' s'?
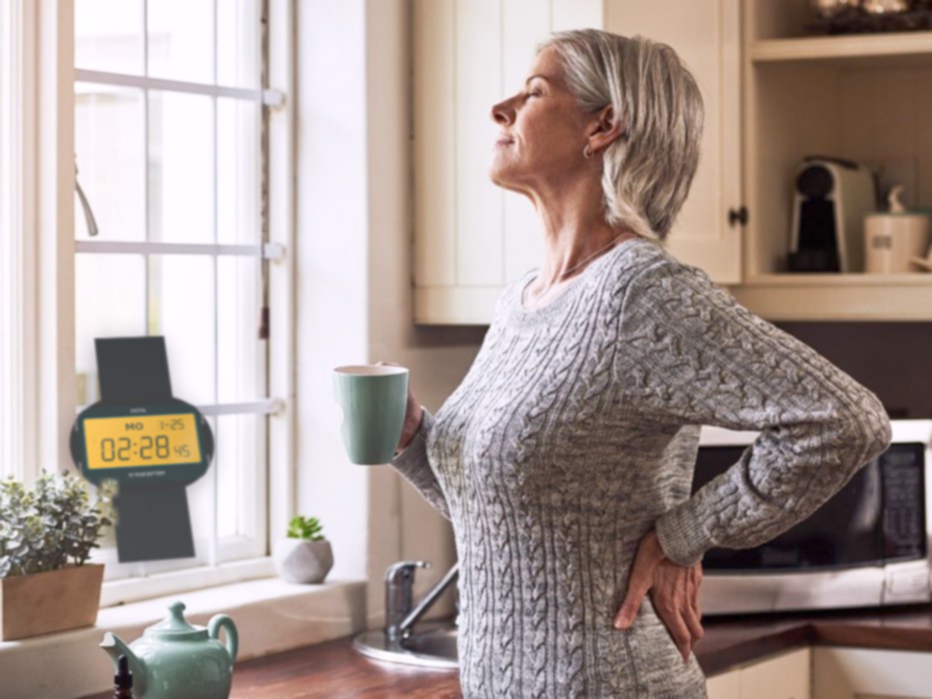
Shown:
2 h 28 min
